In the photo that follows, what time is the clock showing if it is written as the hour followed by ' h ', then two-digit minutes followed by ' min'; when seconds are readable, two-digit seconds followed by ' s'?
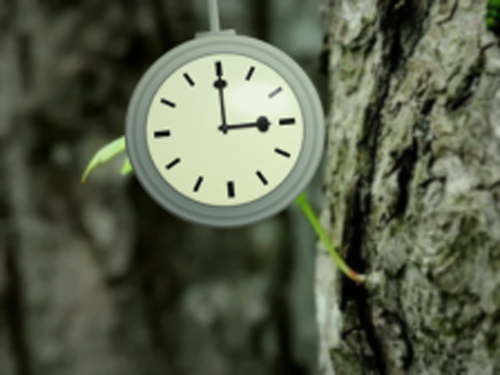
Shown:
3 h 00 min
